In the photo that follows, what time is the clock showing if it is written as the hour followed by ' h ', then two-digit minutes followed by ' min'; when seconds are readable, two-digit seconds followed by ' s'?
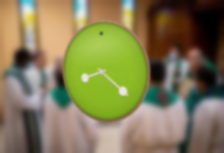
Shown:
8 h 21 min
